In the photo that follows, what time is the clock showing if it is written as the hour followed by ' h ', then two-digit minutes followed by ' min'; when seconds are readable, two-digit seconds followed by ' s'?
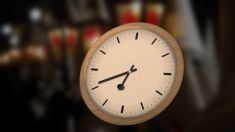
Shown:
6 h 41 min
